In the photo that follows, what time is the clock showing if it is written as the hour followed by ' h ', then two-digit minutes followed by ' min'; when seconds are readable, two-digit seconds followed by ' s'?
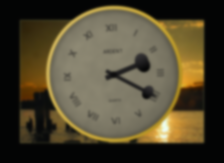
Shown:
2 h 20 min
